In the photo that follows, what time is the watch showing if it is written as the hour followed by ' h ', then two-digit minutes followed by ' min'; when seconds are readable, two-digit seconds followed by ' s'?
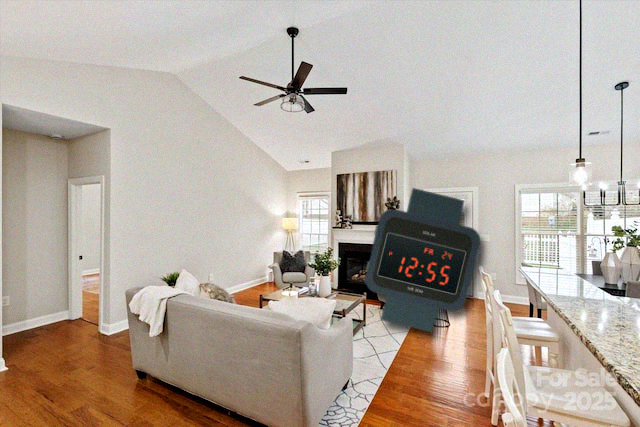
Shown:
12 h 55 min
